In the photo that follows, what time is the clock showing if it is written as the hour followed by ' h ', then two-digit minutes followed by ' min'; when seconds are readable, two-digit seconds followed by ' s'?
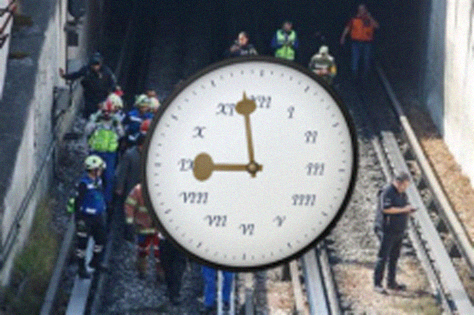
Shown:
8 h 58 min
